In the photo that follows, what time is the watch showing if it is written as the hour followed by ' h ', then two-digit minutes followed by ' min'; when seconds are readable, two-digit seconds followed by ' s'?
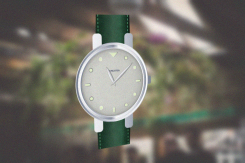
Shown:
11 h 08 min
